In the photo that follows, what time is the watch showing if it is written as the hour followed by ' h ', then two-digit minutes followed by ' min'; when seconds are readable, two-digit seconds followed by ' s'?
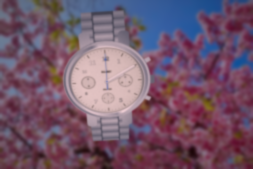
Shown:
2 h 10 min
